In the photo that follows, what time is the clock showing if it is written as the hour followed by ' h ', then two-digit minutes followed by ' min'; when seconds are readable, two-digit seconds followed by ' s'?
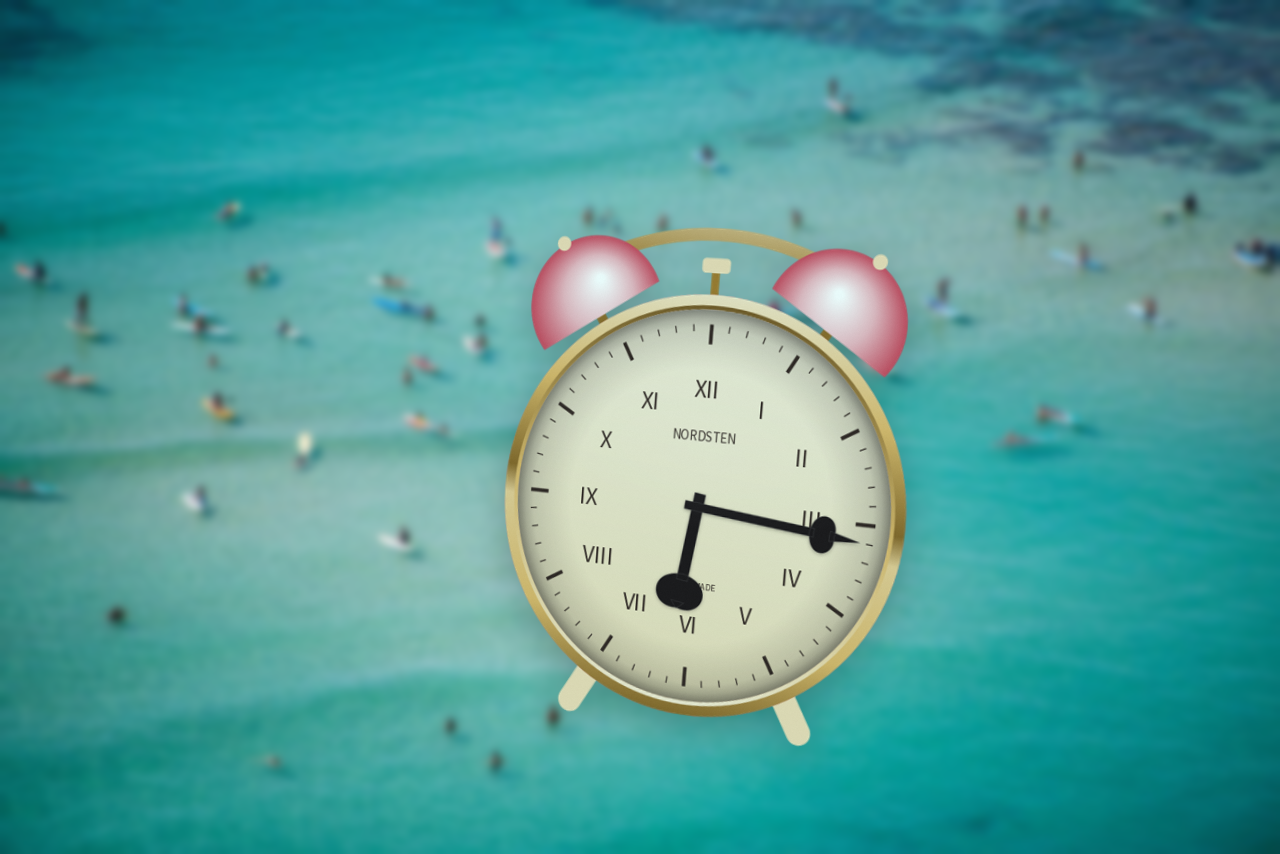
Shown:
6 h 16 min
